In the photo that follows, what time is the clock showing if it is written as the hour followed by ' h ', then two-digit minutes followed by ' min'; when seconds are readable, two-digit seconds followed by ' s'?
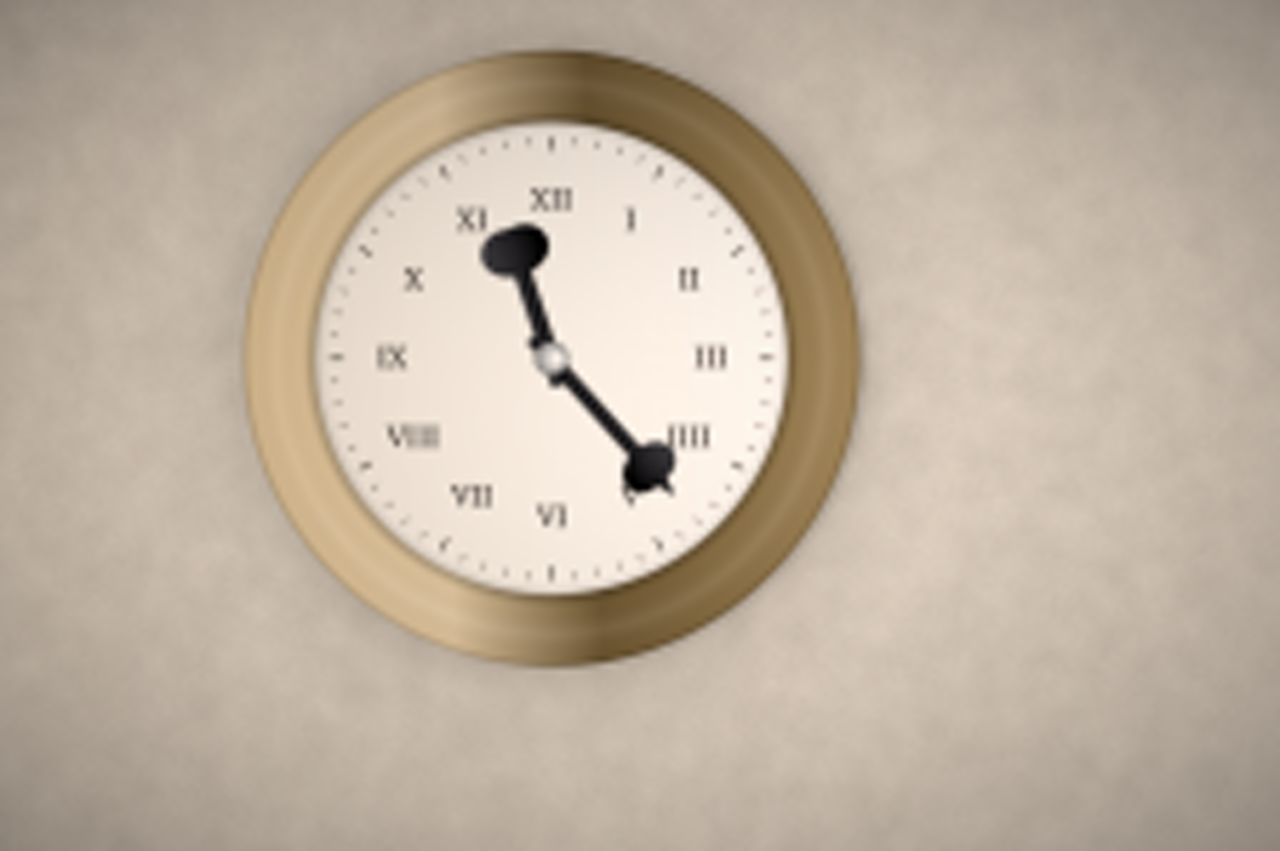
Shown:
11 h 23 min
